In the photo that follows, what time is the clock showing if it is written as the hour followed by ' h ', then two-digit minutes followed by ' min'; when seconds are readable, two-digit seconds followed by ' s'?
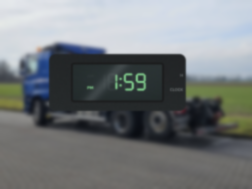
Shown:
1 h 59 min
